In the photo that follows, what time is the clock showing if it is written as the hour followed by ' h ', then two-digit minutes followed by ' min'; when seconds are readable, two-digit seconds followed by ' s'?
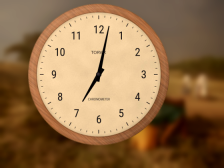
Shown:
7 h 02 min
